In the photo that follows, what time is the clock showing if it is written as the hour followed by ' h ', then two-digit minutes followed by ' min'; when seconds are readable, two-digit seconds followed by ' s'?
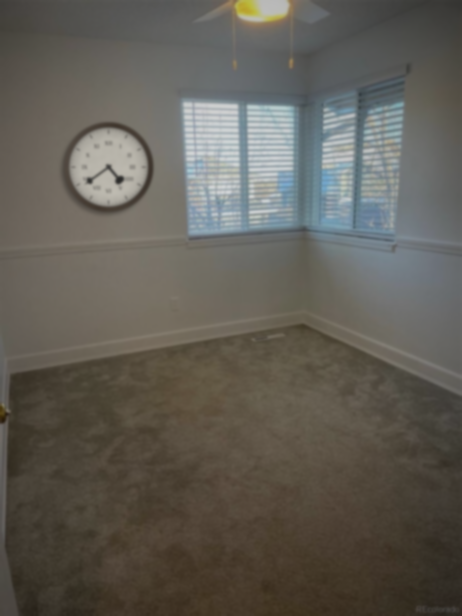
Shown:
4 h 39 min
